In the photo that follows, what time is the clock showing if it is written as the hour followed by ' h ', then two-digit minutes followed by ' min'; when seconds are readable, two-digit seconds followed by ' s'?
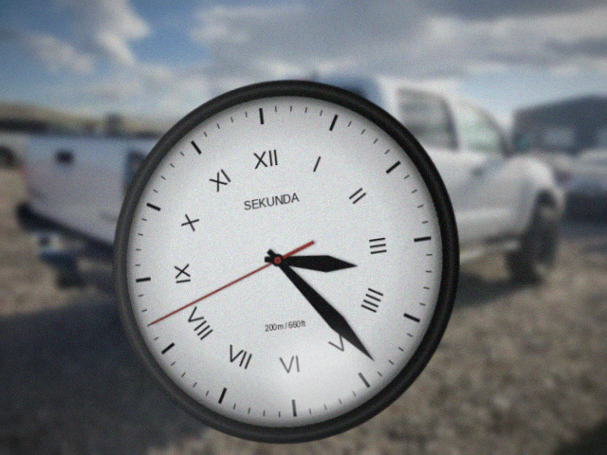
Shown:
3 h 23 min 42 s
